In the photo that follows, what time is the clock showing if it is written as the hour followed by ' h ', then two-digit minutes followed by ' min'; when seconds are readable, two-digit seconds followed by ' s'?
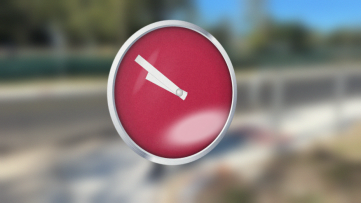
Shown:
9 h 51 min
